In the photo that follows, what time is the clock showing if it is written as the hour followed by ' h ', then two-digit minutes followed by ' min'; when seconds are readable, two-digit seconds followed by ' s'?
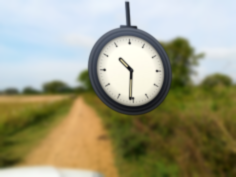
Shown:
10 h 31 min
